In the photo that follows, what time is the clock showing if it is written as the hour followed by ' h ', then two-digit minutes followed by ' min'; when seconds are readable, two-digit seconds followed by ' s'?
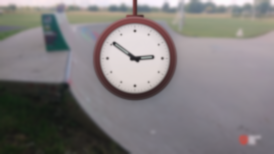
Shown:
2 h 51 min
